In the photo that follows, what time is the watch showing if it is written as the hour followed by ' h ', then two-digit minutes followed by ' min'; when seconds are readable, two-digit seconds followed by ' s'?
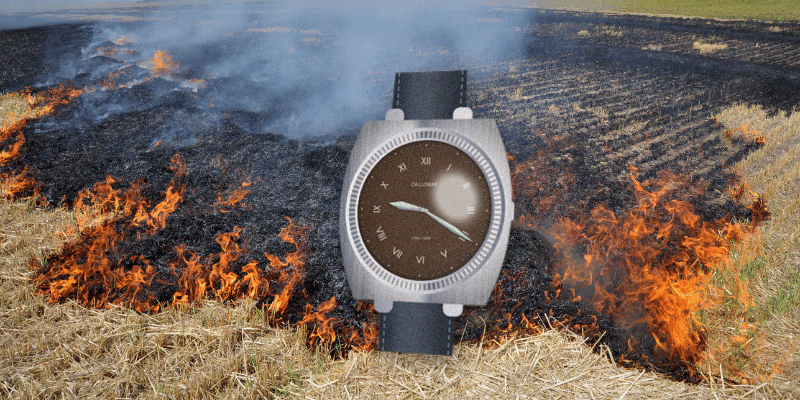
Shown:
9 h 20 min
